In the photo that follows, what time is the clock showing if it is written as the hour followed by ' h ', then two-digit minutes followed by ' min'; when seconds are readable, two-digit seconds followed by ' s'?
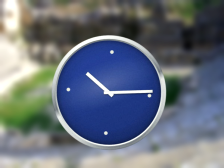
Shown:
10 h 14 min
